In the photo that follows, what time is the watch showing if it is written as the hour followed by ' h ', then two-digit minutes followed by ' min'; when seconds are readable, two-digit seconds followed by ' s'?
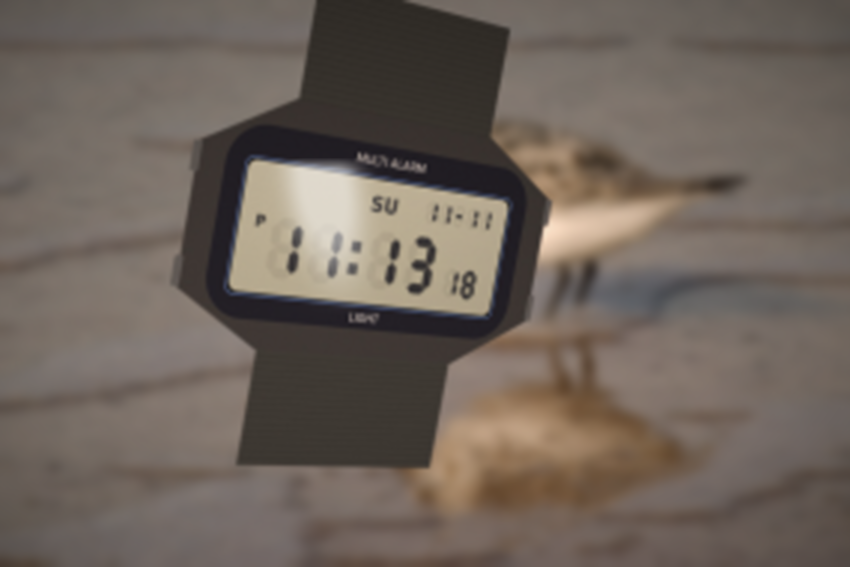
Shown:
11 h 13 min 18 s
